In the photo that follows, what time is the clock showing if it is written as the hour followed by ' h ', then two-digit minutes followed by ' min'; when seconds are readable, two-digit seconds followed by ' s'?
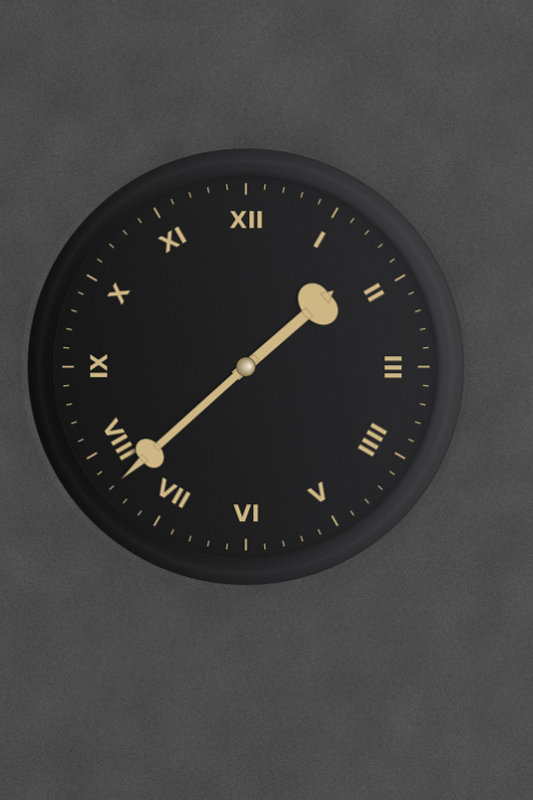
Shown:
1 h 38 min
